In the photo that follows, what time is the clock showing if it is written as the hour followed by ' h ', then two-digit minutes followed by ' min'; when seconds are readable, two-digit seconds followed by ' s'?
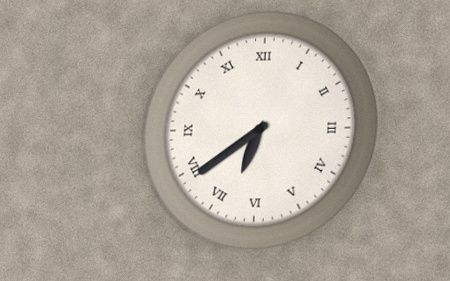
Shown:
6 h 39 min
